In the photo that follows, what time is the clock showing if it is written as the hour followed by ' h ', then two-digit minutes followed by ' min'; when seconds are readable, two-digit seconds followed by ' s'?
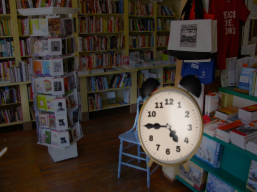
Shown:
4 h 45 min
